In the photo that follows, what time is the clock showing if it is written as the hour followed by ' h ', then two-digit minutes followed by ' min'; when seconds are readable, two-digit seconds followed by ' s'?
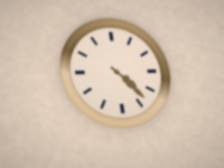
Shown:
4 h 23 min
